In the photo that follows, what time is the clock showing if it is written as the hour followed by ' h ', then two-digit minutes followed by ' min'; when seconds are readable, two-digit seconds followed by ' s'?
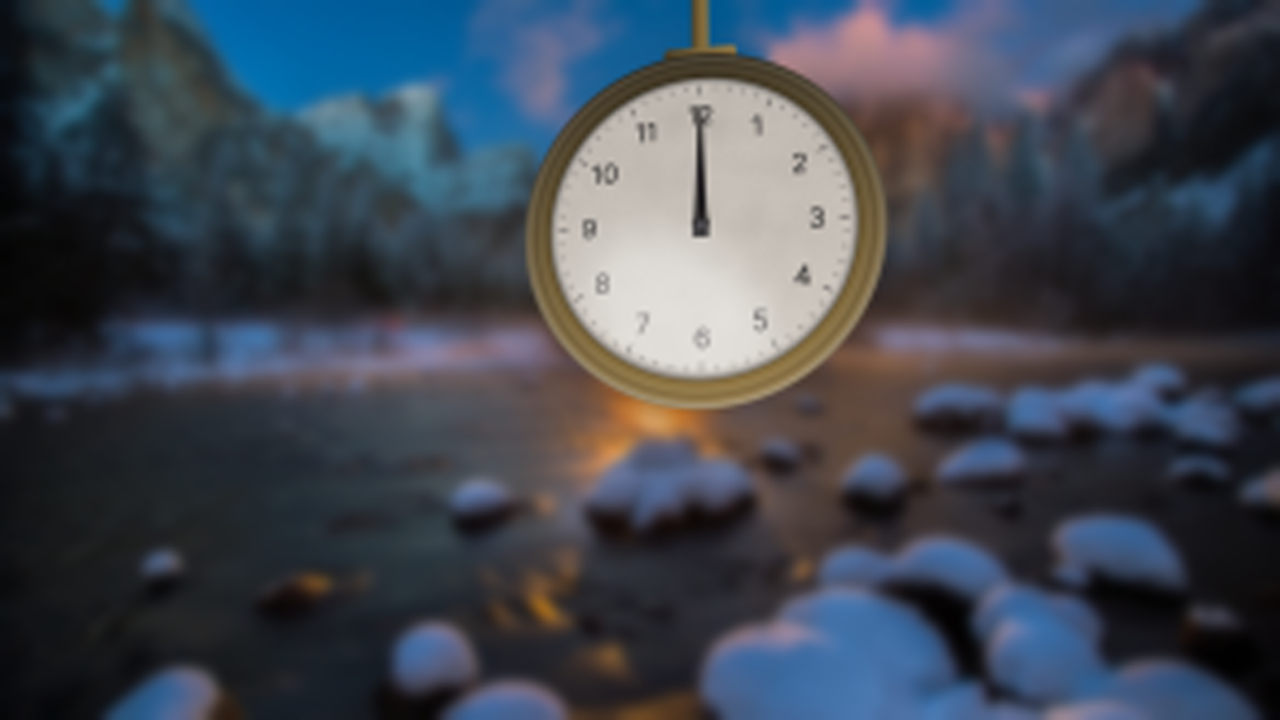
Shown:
12 h 00 min
